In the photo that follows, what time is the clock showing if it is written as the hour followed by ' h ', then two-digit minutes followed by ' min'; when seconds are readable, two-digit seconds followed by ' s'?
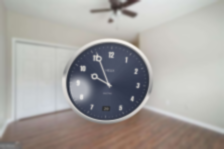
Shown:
9 h 56 min
